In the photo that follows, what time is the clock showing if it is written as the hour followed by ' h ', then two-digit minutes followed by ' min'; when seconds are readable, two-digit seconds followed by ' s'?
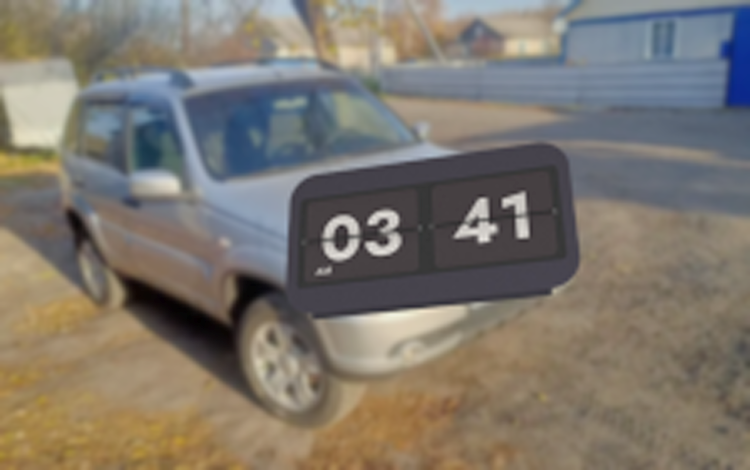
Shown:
3 h 41 min
